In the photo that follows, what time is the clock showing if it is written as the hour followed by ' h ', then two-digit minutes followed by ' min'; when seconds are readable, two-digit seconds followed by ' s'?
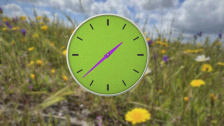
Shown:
1 h 38 min
